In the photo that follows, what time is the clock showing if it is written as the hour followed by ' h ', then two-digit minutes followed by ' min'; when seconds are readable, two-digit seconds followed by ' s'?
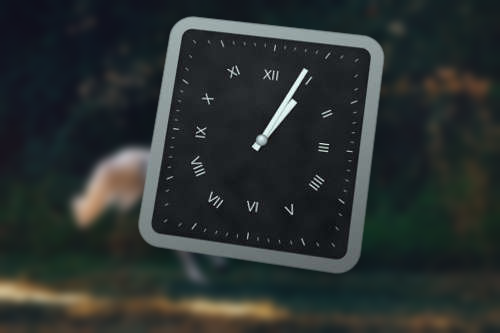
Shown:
1 h 04 min
